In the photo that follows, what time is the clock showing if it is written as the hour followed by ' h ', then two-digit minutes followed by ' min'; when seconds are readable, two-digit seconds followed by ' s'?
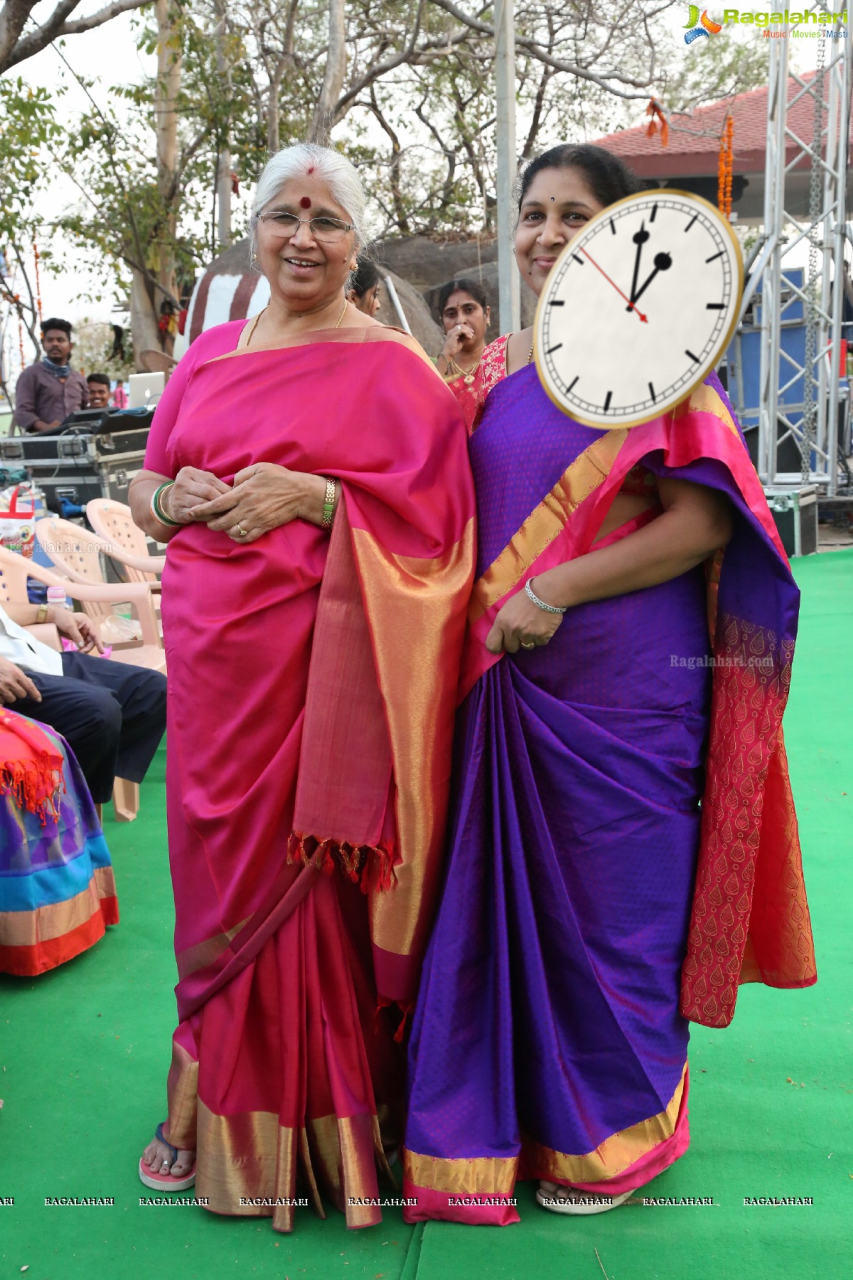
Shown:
12 h 58 min 51 s
